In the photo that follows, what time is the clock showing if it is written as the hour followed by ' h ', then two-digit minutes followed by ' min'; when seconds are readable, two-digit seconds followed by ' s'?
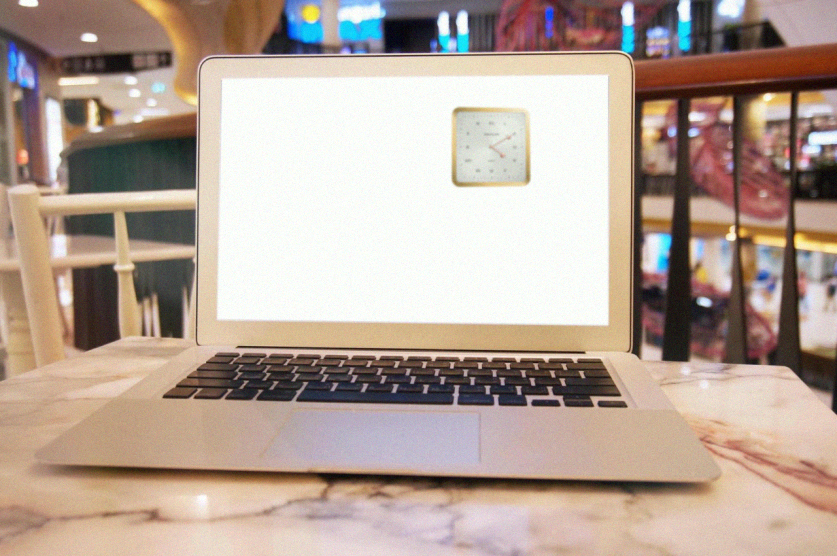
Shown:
4 h 10 min
